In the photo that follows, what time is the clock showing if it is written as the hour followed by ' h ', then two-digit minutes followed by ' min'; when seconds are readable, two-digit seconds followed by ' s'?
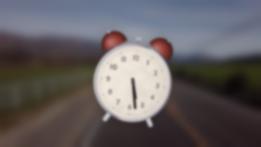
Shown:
5 h 28 min
